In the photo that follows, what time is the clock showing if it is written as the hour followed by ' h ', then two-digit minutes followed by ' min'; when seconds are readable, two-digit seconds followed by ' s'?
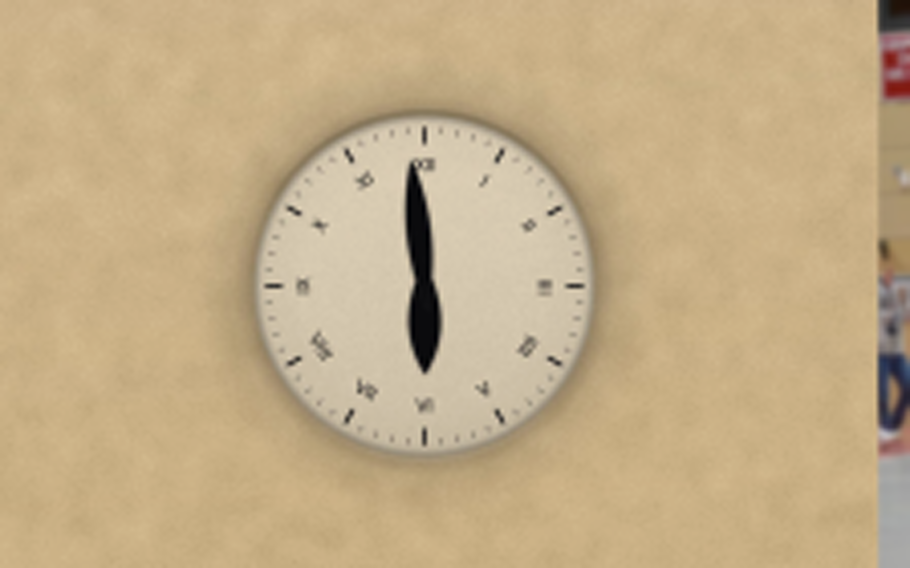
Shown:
5 h 59 min
